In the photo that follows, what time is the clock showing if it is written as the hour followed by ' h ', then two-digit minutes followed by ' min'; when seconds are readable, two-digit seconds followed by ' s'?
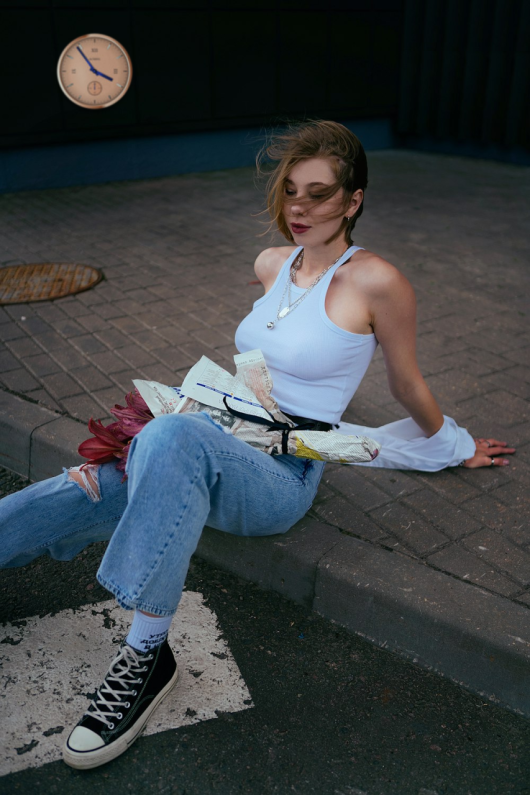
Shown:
3 h 54 min
